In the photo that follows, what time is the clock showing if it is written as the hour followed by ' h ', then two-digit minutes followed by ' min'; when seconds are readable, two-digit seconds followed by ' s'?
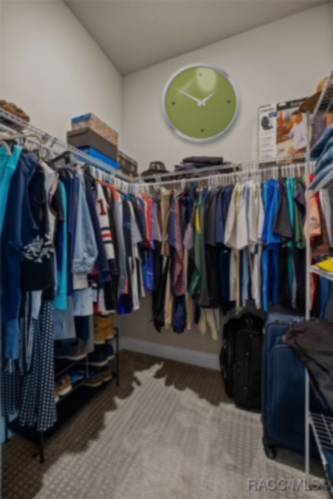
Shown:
1 h 50 min
